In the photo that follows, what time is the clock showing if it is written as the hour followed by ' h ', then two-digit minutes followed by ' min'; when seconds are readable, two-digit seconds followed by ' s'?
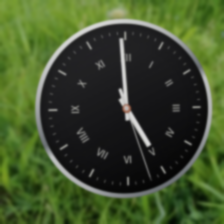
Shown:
4 h 59 min 27 s
